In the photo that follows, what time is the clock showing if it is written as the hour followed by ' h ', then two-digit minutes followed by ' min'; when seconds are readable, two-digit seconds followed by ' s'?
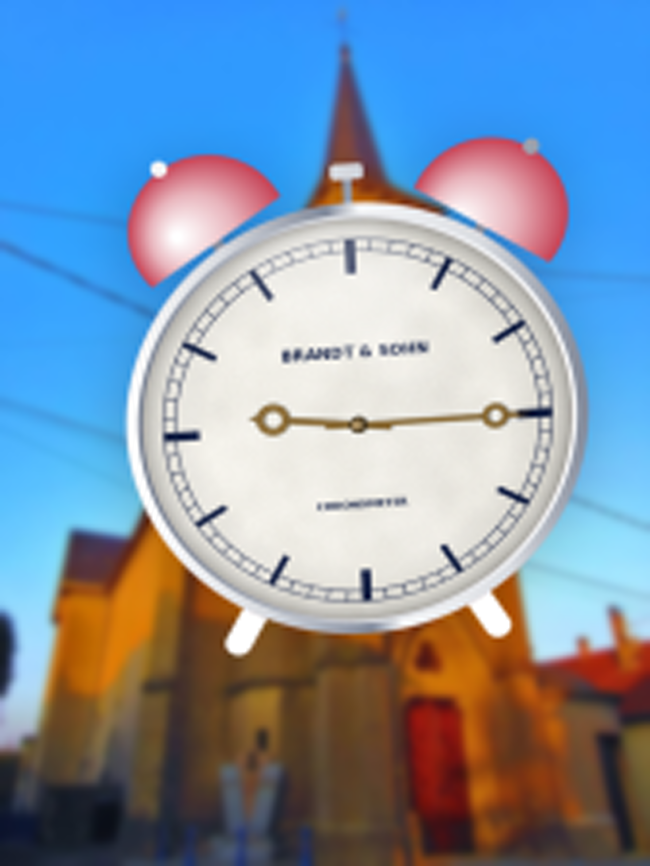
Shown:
9 h 15 min
